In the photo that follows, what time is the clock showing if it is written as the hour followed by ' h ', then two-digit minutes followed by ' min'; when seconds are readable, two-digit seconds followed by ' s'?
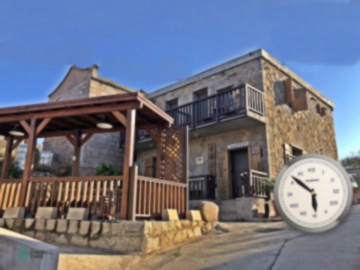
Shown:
5 h 52 min
